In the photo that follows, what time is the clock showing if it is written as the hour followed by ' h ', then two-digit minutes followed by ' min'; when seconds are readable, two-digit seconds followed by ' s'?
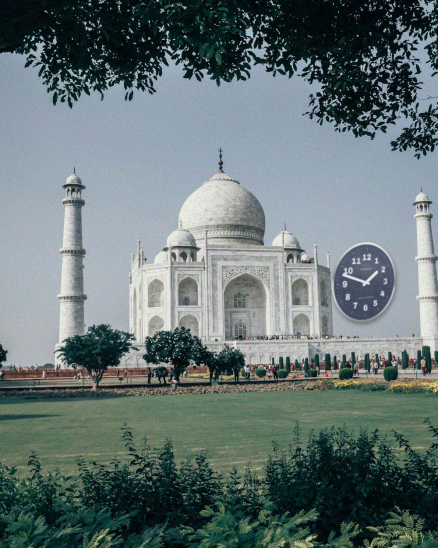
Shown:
1 h 48 min
